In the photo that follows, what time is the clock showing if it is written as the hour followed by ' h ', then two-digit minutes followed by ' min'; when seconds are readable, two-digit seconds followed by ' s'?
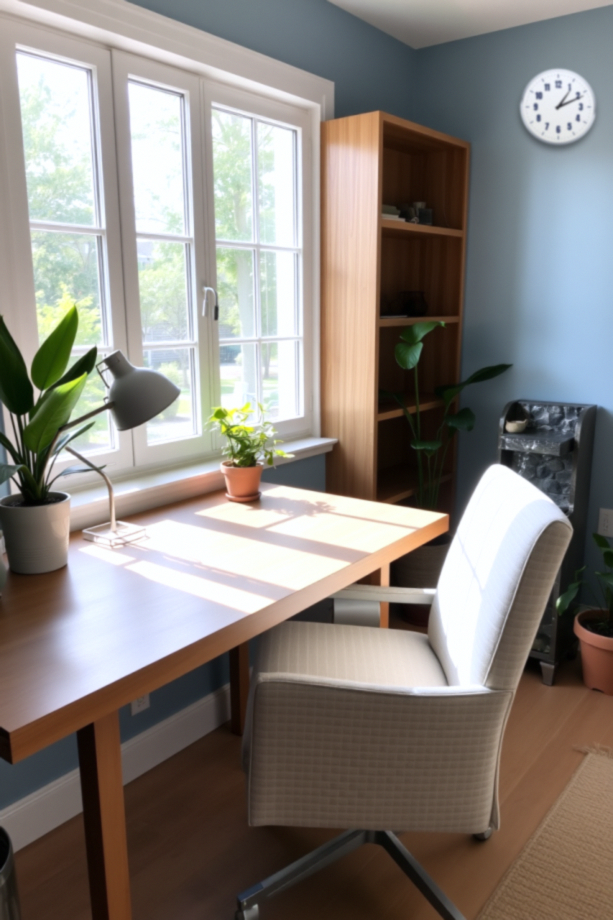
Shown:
1 h 11 min
